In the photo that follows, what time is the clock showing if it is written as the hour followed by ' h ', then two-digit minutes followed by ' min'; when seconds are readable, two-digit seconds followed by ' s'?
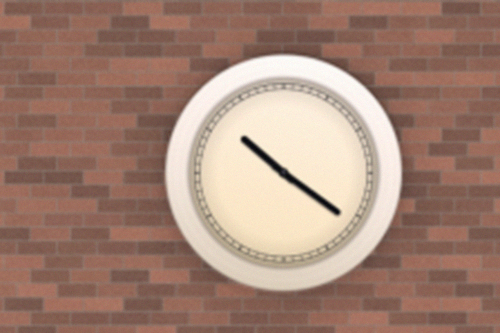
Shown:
10 h 21 min
